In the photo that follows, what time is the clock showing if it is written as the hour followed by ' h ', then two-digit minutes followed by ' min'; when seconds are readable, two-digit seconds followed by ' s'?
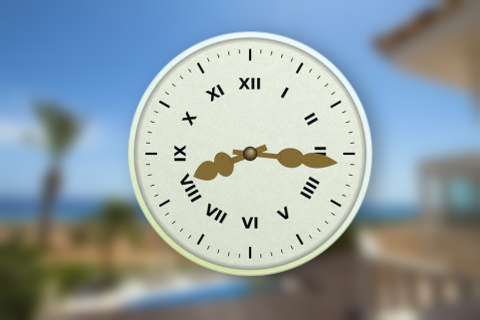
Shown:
8 h 16 min
